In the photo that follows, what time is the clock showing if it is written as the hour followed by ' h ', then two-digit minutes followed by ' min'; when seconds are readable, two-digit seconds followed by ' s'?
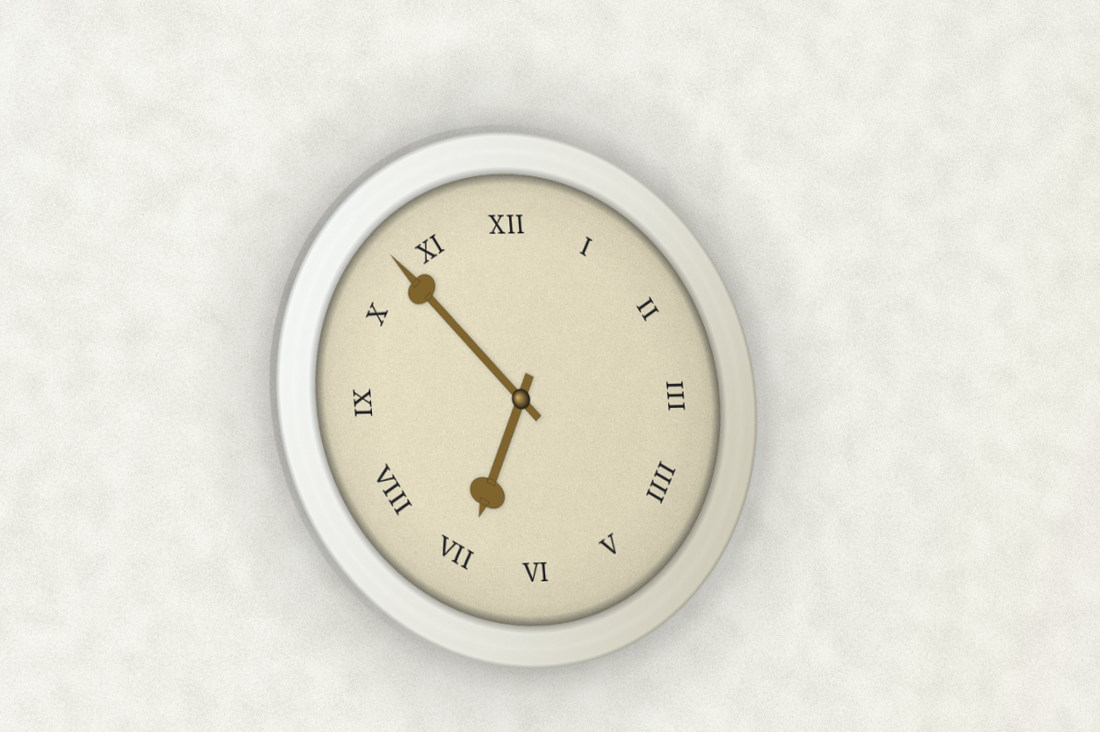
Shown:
6 h 53 min
